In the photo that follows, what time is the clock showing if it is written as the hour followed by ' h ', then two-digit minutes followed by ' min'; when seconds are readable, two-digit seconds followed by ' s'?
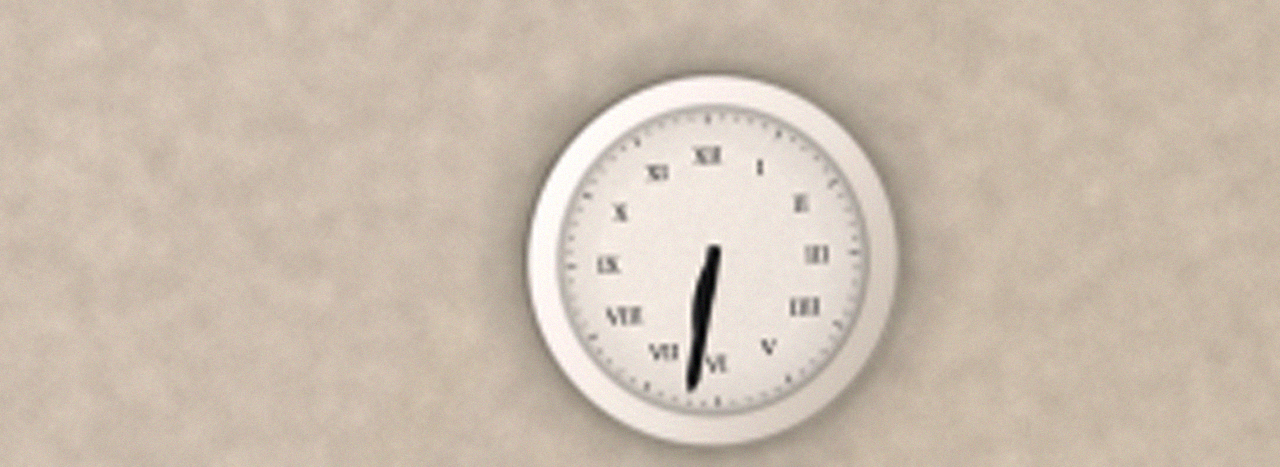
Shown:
6 h 32 min
